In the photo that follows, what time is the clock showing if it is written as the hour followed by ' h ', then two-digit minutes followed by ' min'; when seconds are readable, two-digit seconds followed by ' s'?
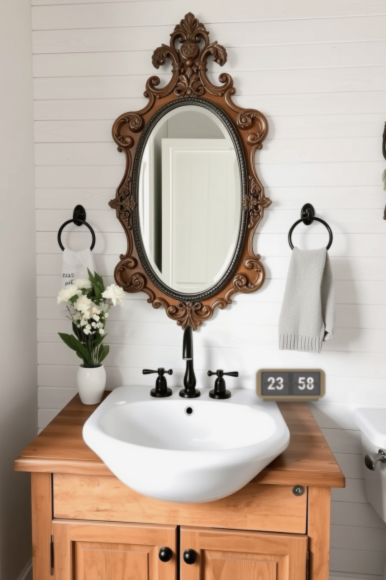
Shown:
23 h 58 min
